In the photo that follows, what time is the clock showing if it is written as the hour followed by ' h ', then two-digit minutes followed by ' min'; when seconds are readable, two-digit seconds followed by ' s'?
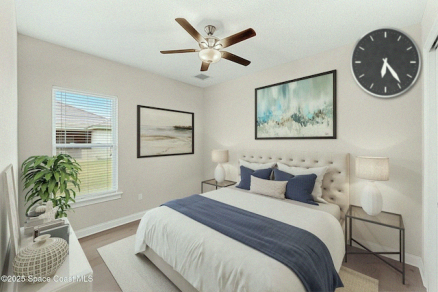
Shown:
6 h 24 min
